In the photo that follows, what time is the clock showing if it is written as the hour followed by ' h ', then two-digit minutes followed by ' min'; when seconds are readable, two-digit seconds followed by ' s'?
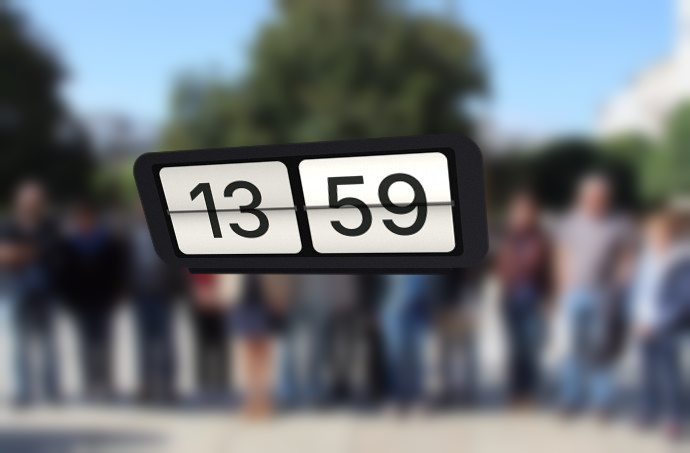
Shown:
13 h 59 min
